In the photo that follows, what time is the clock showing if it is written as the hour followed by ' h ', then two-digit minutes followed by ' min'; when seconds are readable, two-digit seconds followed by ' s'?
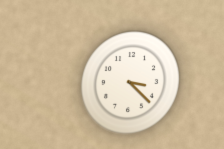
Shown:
3 h 22 min
